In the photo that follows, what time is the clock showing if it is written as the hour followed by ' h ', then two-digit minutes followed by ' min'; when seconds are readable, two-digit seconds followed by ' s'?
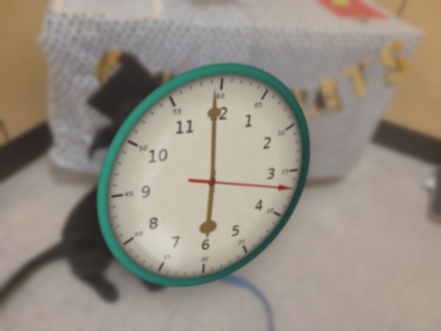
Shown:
5 h 59 min 17 s
